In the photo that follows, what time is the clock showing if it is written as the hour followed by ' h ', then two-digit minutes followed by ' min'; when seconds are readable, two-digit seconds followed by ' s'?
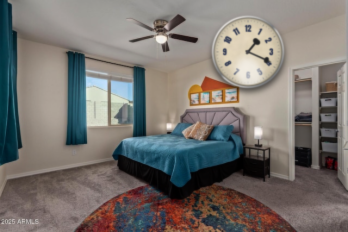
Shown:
1 h 19 min
